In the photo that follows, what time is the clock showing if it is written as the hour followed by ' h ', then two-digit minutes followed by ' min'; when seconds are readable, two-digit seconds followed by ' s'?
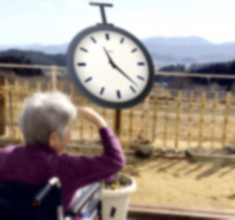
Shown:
11 h 23 min
